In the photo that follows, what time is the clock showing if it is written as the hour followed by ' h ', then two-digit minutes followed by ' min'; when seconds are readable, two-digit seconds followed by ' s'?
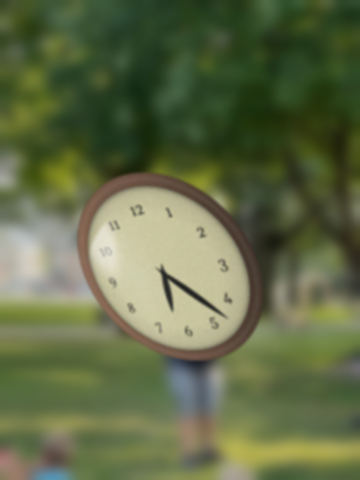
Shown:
6 h 23 min
